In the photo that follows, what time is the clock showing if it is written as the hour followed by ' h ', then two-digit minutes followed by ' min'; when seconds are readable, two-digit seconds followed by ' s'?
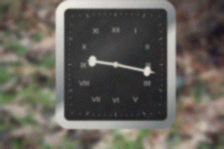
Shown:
9 h 17 min
